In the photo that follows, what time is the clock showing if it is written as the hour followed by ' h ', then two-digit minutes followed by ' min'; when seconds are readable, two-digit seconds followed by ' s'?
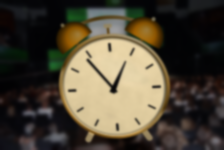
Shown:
12 h 54 min
